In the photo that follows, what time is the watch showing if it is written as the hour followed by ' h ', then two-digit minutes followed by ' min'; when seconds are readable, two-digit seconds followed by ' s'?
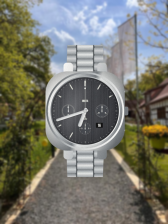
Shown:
6 h 42 min
